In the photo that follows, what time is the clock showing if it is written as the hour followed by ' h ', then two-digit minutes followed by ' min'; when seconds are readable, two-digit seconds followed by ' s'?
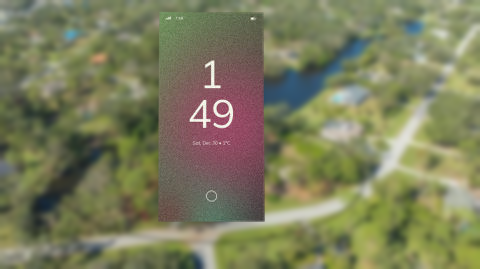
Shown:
1 h 49 min
